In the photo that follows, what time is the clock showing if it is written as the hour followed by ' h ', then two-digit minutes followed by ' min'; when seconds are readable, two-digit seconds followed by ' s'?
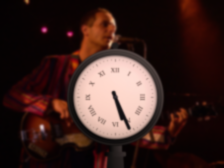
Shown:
5 h 26 min
